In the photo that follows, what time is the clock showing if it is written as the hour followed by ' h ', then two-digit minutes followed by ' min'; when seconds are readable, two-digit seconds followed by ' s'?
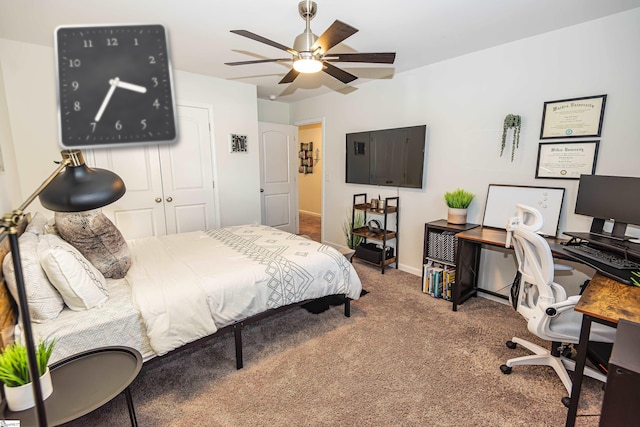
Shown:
3 h 35 min
